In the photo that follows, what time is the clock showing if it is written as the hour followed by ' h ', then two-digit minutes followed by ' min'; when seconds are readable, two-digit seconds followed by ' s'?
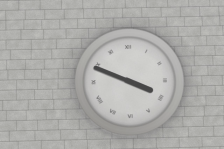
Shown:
3 h 49 min
